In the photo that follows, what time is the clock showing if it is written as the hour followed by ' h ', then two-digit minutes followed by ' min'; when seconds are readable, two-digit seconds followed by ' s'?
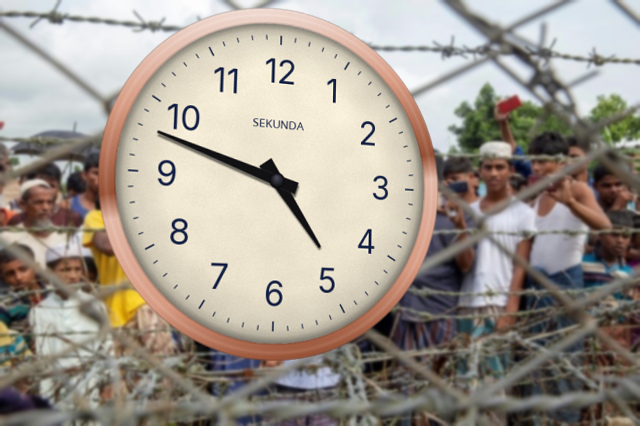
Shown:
4 h 48 min
